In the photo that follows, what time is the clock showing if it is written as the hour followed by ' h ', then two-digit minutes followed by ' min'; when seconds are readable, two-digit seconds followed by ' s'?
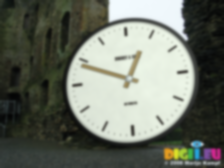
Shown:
12 h 49 min
